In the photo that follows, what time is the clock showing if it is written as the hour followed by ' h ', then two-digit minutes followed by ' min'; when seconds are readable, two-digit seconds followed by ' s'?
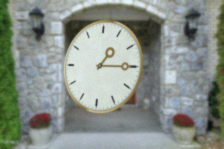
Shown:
1 h 15 min
